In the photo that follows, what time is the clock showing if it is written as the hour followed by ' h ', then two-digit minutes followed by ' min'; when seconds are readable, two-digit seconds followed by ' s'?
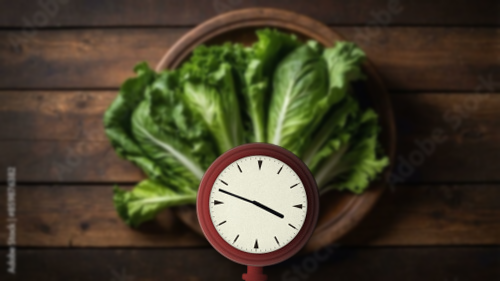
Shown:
3 h 48 min
